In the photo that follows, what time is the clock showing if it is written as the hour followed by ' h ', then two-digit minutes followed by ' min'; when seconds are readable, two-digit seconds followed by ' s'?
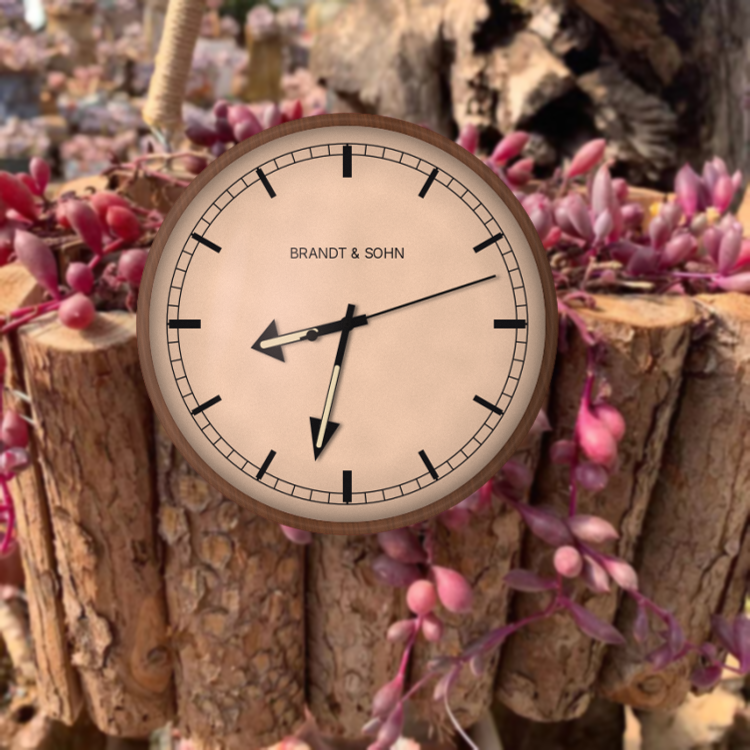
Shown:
8 h 32 min 12 s
